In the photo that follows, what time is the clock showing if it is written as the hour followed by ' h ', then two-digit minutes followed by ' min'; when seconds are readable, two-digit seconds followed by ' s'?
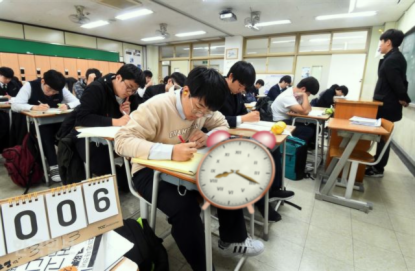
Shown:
8 h 19 min
